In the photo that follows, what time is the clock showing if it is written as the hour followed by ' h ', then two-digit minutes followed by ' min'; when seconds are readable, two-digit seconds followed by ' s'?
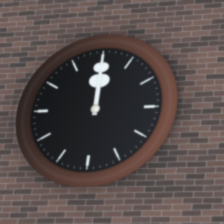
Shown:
12 h 00 min
